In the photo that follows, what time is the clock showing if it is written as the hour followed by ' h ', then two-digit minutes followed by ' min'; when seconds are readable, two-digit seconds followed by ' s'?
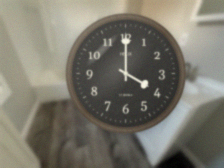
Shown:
4 h 00 min
